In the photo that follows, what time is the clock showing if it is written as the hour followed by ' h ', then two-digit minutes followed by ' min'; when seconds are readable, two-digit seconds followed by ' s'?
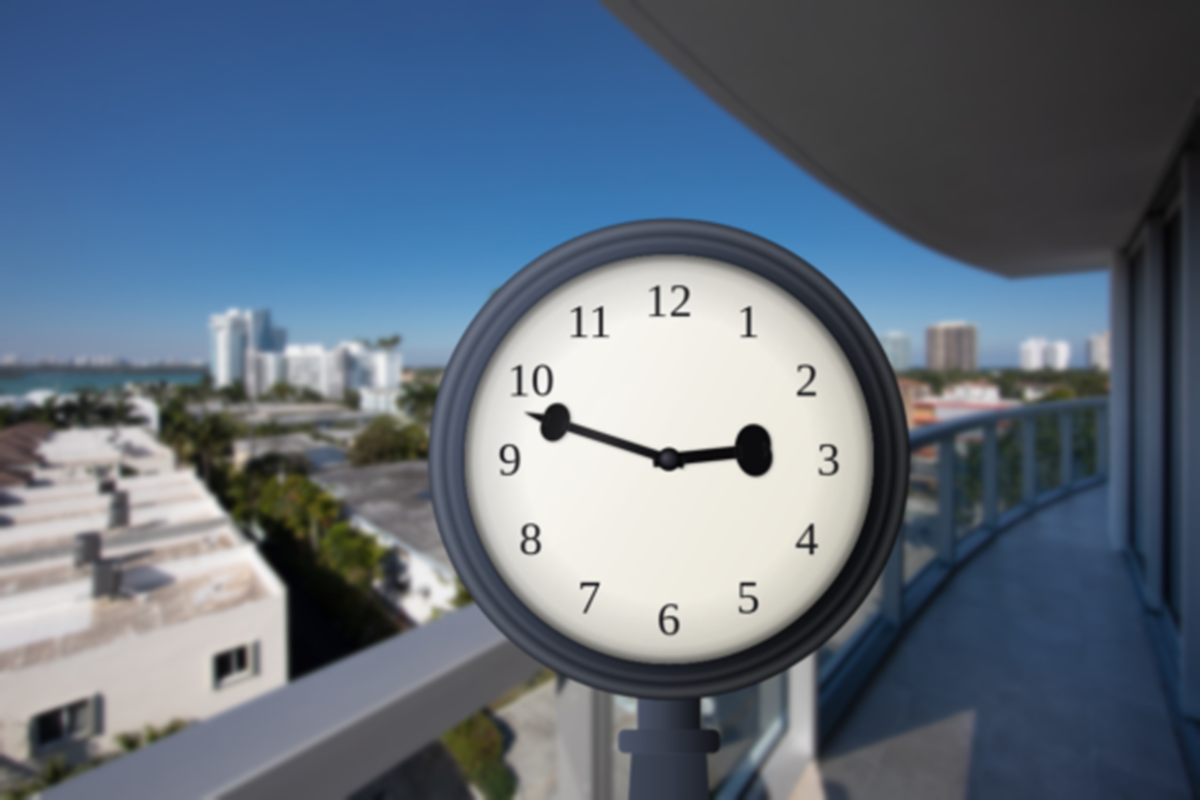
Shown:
2 h 48 min
